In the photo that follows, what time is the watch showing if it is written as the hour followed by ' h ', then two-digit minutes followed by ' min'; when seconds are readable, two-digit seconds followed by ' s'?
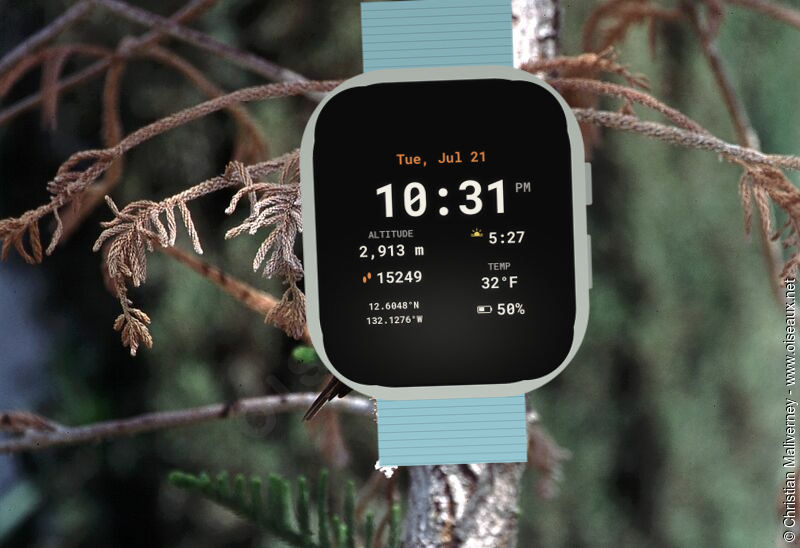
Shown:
10 h 31 min
